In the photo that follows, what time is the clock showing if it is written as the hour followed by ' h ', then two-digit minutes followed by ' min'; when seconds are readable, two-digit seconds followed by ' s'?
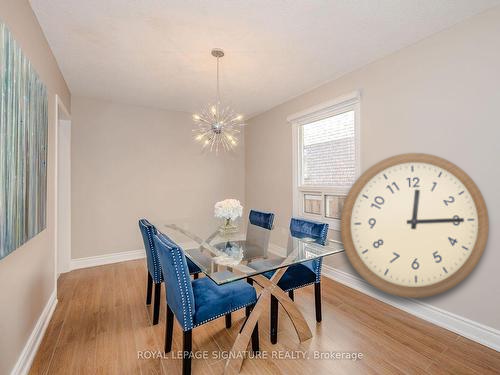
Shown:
12 h 15 min
